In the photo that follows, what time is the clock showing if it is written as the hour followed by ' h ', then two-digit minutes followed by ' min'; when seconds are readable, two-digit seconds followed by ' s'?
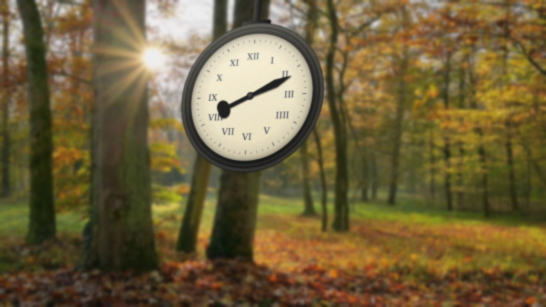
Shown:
8 h 11 min
